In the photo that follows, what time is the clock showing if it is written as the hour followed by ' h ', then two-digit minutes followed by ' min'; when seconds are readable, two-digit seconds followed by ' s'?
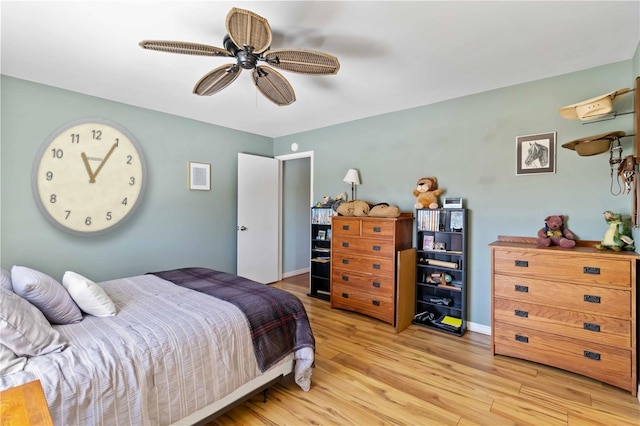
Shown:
11 h 05 min
